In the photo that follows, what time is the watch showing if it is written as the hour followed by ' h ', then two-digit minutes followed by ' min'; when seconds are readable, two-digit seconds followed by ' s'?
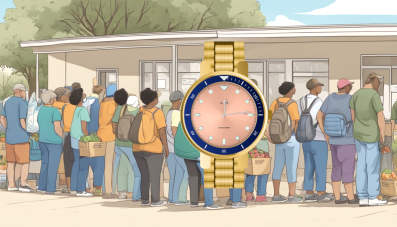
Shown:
12 h 14 min
